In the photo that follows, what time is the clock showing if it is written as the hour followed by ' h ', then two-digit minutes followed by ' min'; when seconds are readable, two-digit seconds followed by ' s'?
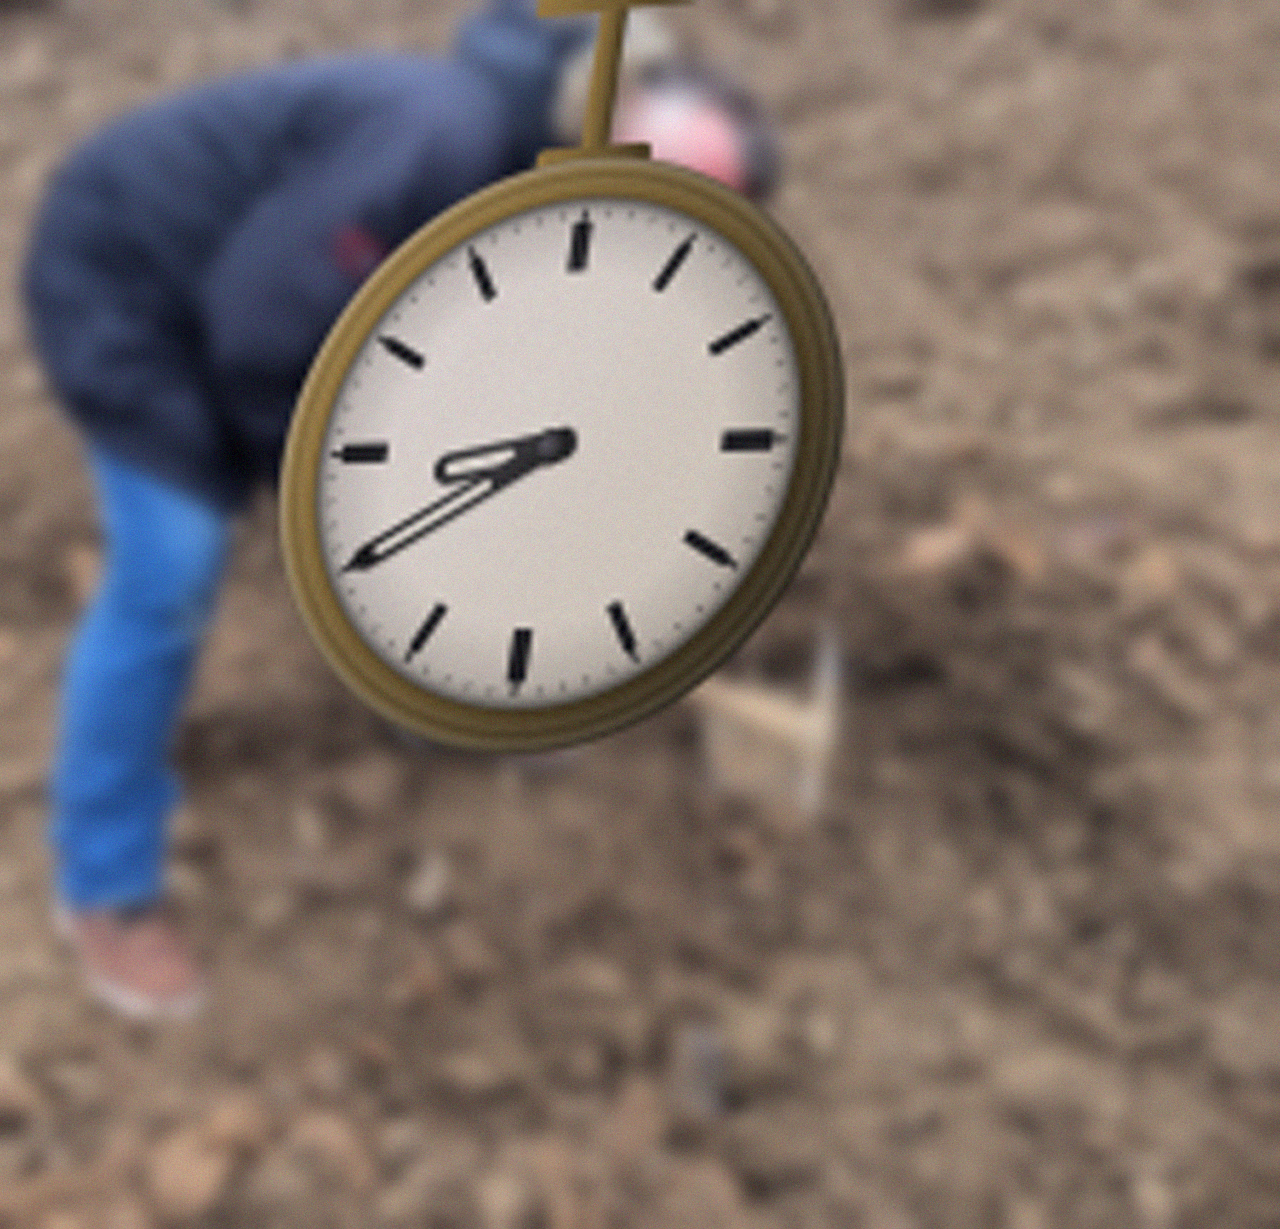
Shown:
8 h 40 min
